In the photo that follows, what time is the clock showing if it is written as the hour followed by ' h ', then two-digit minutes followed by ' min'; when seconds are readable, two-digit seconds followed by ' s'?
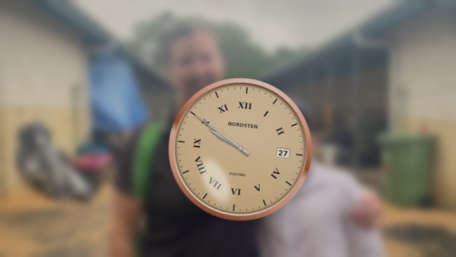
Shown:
9 h 50 min
